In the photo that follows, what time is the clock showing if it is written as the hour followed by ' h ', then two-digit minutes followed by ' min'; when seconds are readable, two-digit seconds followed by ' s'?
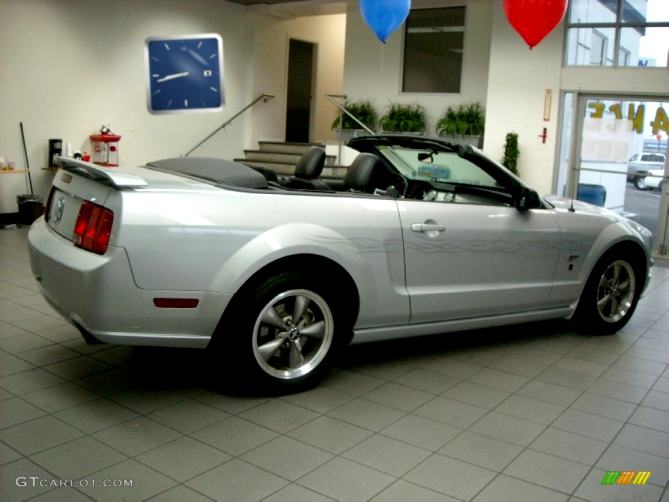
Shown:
8 h 43 min
